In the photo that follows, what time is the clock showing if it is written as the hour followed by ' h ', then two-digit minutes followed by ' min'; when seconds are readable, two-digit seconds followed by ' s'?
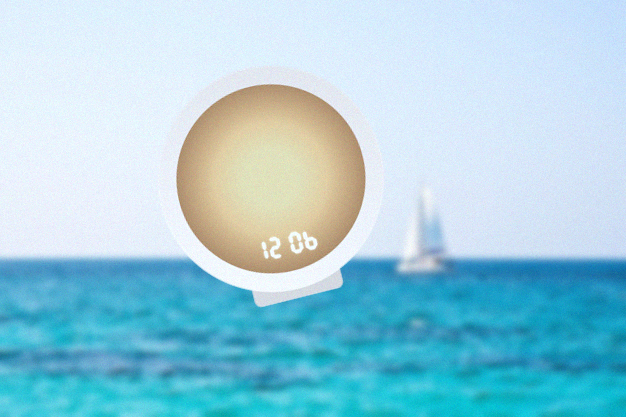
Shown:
12 h 06 min
